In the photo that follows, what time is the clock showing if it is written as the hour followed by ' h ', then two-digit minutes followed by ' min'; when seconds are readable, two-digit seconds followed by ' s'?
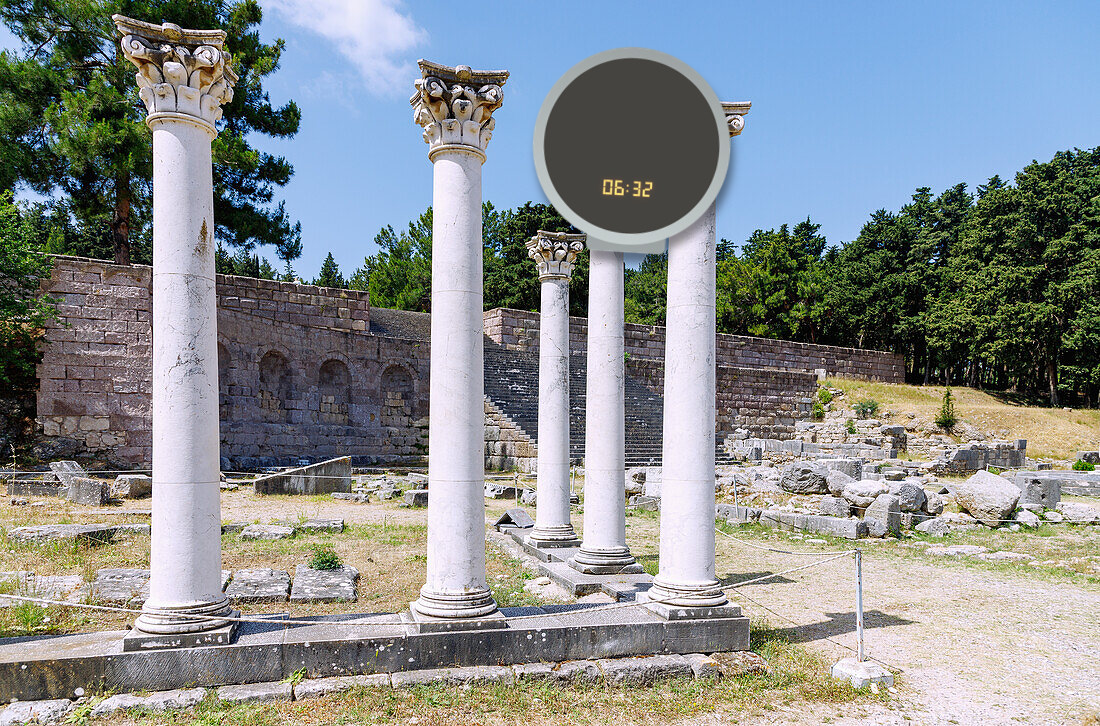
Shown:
6 h 32 min
